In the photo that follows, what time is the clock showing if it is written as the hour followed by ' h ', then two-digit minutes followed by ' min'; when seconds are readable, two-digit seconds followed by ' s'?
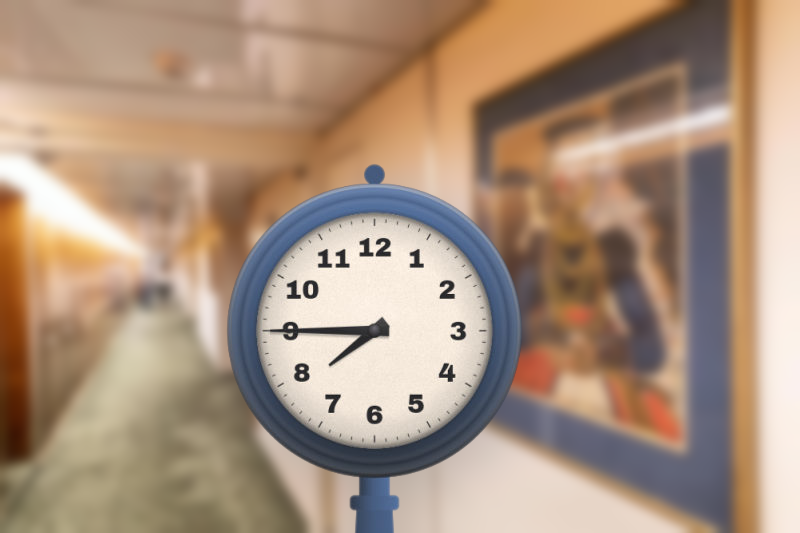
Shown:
7 h 45 min
